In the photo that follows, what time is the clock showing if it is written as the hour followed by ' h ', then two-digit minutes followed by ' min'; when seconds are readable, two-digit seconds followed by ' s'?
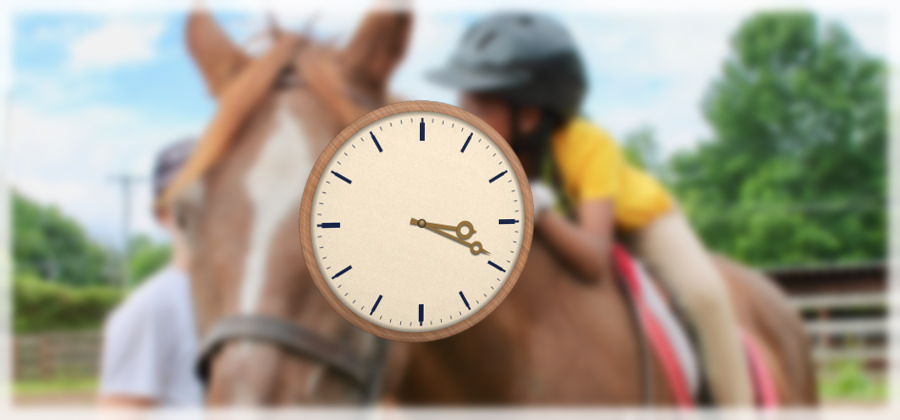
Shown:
3 h 19 min
